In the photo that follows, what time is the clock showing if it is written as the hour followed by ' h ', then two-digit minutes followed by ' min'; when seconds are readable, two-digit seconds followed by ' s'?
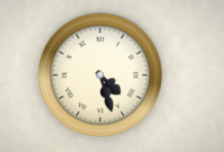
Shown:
4 h 27 min
